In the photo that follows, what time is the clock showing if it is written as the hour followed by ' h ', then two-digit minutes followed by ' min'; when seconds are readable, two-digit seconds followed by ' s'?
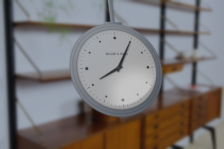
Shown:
8 h 05 min
